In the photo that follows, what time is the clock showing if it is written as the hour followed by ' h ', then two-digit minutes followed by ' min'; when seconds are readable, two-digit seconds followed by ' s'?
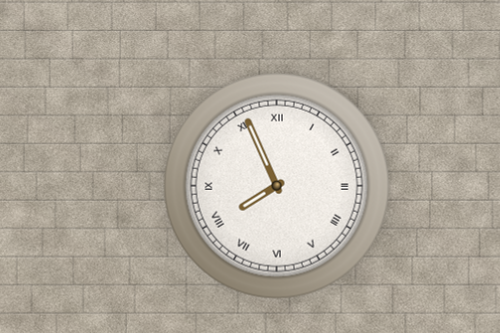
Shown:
7 h 56 min
